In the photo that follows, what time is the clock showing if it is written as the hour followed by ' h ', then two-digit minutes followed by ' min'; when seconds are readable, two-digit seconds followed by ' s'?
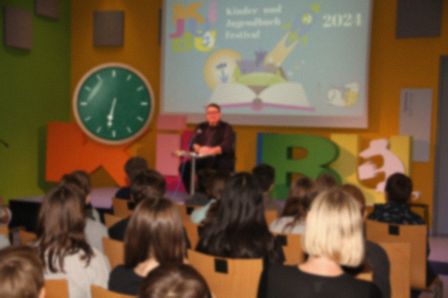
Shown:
6 h 32 min
